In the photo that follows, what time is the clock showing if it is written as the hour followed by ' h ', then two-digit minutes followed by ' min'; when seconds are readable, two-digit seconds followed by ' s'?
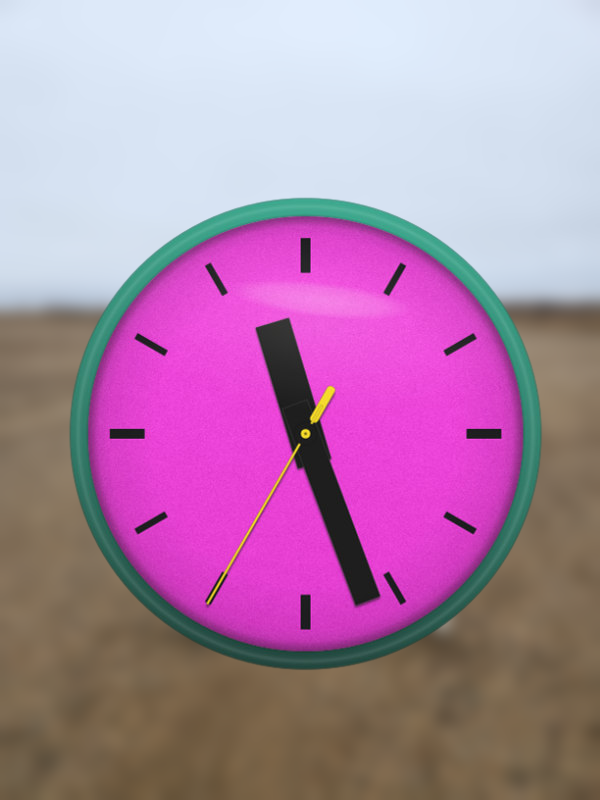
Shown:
11 h 26 min 35 s
